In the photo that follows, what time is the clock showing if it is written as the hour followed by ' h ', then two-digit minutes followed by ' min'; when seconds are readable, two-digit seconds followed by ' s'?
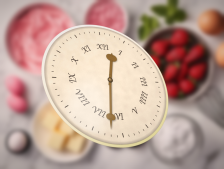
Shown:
12 h 32 min
